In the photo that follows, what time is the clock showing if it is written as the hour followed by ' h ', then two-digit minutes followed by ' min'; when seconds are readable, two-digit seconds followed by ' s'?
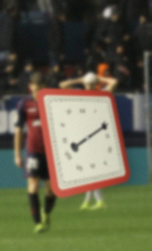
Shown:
8 h 11 min
